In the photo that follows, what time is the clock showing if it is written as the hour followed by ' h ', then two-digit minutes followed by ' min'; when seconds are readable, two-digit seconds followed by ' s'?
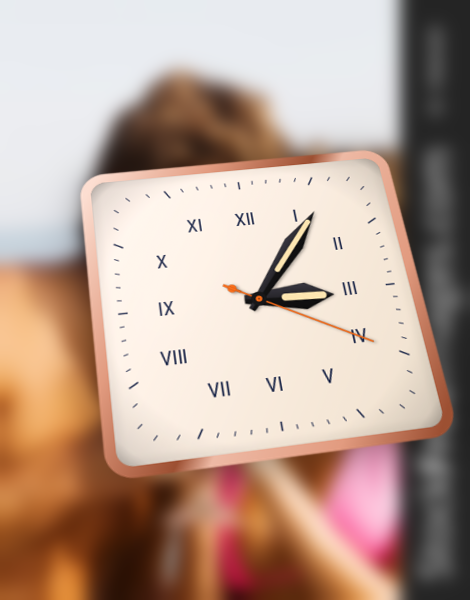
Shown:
3 h 06 min 20 s
